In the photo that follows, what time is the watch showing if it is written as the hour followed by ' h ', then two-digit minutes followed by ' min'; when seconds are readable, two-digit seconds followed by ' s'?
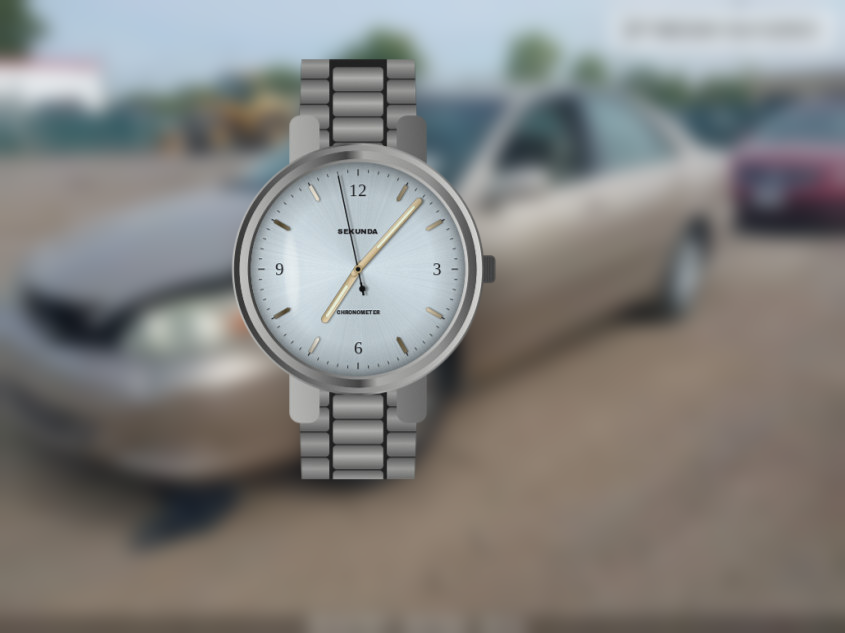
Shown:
7 h 06 min 58 s
